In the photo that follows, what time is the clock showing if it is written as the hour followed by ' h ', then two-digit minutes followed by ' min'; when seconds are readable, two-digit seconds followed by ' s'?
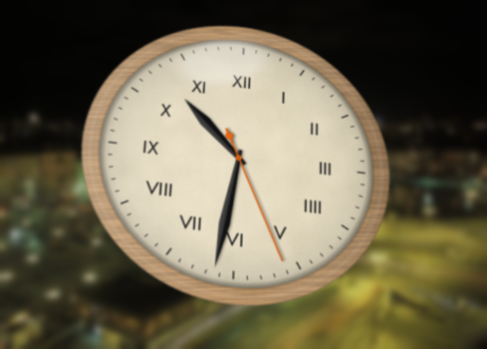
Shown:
10 h 31 min 26 s
